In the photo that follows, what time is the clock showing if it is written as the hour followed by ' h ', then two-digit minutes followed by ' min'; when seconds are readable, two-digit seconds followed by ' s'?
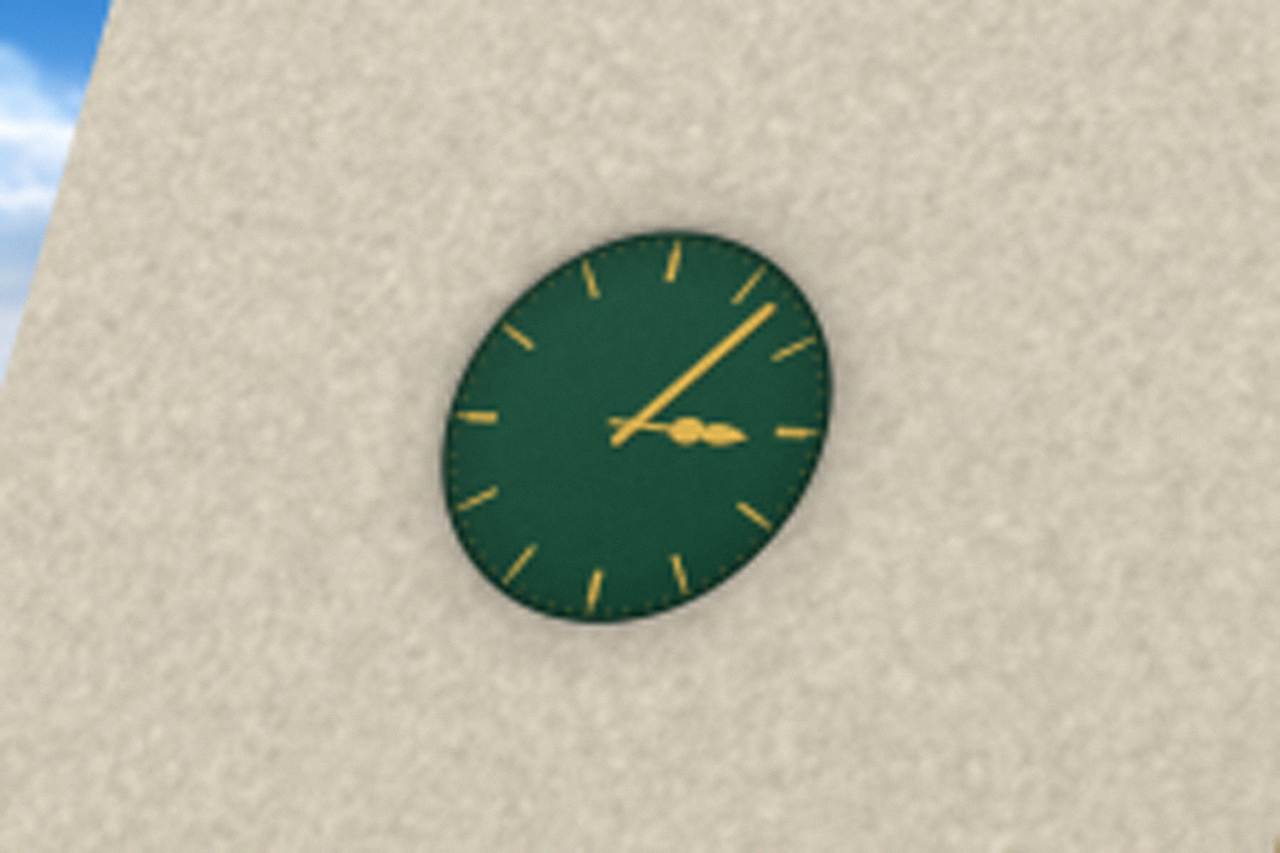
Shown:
3 h 07 min
